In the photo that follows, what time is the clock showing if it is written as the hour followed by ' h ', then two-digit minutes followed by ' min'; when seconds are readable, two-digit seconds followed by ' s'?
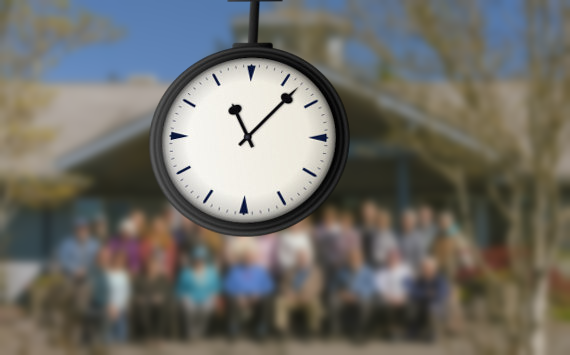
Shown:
11 h 07 min
